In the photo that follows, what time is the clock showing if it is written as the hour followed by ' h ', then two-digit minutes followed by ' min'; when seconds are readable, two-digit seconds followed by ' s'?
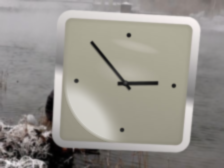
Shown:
2 h 53 min
